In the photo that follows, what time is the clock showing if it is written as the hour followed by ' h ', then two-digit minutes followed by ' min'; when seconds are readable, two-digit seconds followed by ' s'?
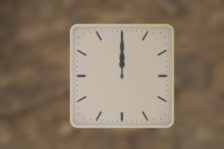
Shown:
12 h 00 min
